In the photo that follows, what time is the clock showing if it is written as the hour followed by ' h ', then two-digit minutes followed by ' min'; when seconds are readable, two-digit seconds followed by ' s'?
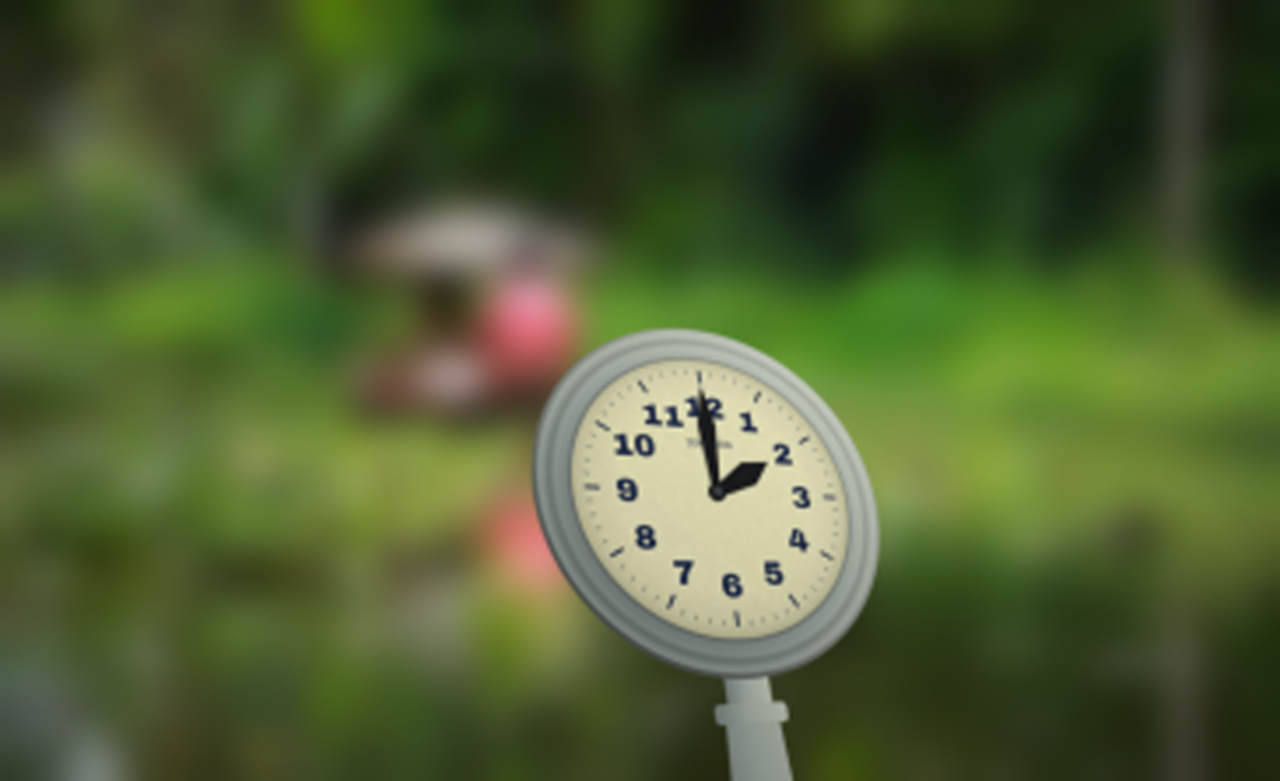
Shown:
2 h 00 min
